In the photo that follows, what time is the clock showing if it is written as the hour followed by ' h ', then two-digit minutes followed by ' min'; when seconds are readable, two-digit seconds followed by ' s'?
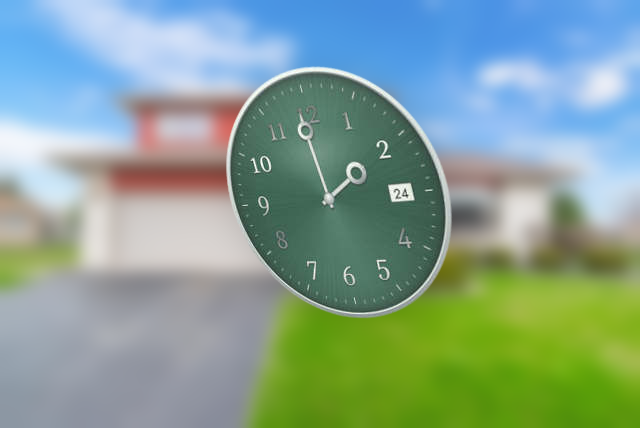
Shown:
1 h 59 min
